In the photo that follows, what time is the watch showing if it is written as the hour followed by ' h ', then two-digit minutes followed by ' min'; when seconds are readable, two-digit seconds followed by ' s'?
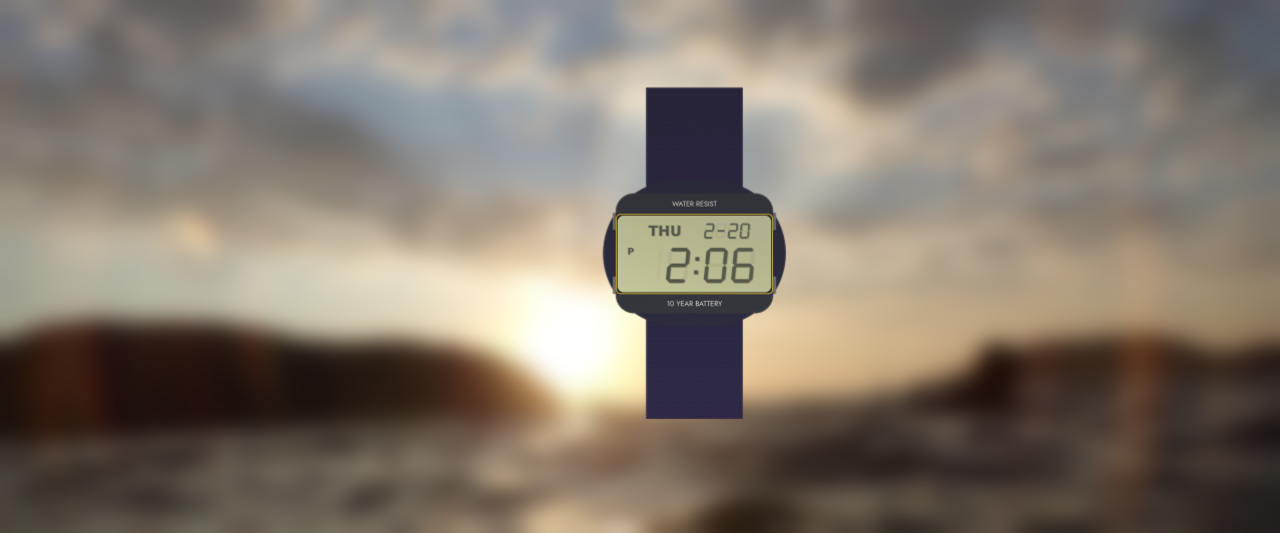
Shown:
2 h 06 min
